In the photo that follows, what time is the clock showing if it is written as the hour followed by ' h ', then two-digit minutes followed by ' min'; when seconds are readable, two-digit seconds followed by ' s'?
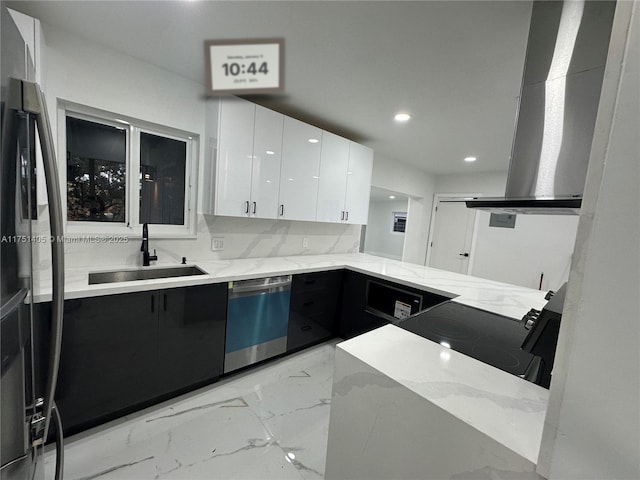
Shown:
10 h 44 min
